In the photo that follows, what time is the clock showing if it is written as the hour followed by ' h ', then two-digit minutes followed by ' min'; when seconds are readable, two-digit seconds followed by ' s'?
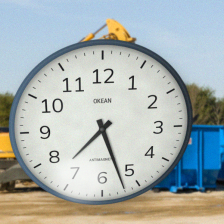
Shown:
7 h 27 min
